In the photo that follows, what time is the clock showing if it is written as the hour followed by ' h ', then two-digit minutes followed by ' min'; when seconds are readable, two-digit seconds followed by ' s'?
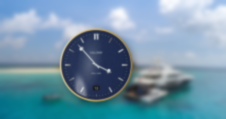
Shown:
3 h 53 min
